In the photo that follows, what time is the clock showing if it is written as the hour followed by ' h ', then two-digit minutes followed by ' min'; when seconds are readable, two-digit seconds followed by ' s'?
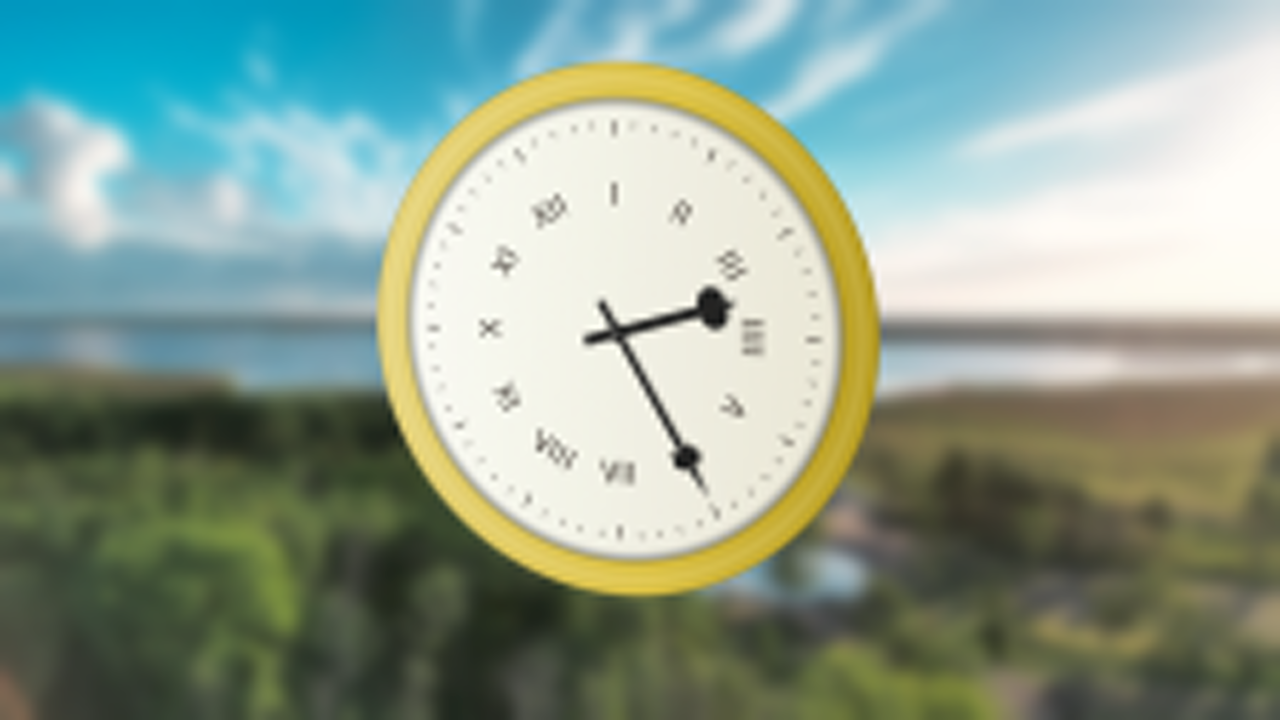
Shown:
3 h 30 min
